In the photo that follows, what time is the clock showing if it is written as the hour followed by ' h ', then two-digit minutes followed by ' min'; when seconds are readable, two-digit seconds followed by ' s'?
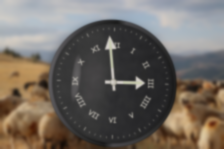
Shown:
2 h 59 min
